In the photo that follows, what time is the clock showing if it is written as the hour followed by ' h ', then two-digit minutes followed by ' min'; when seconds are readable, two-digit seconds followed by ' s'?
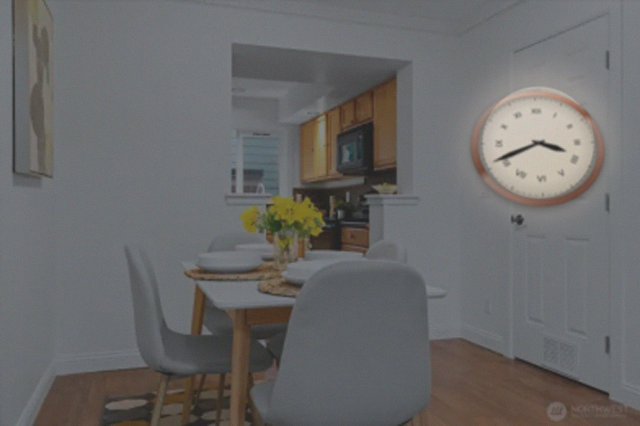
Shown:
3 h 41 min
